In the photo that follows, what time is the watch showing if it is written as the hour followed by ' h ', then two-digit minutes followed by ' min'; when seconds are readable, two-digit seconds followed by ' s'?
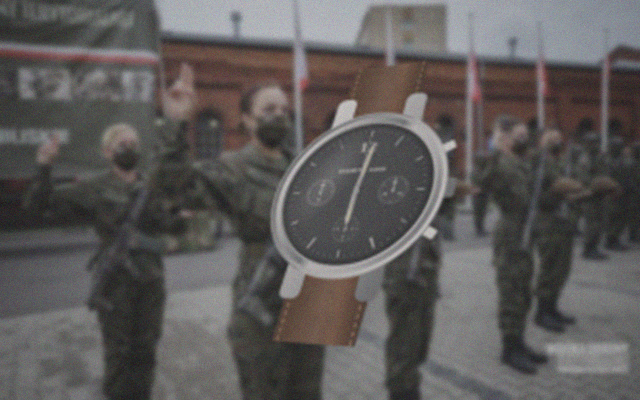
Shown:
6 h 01 min
